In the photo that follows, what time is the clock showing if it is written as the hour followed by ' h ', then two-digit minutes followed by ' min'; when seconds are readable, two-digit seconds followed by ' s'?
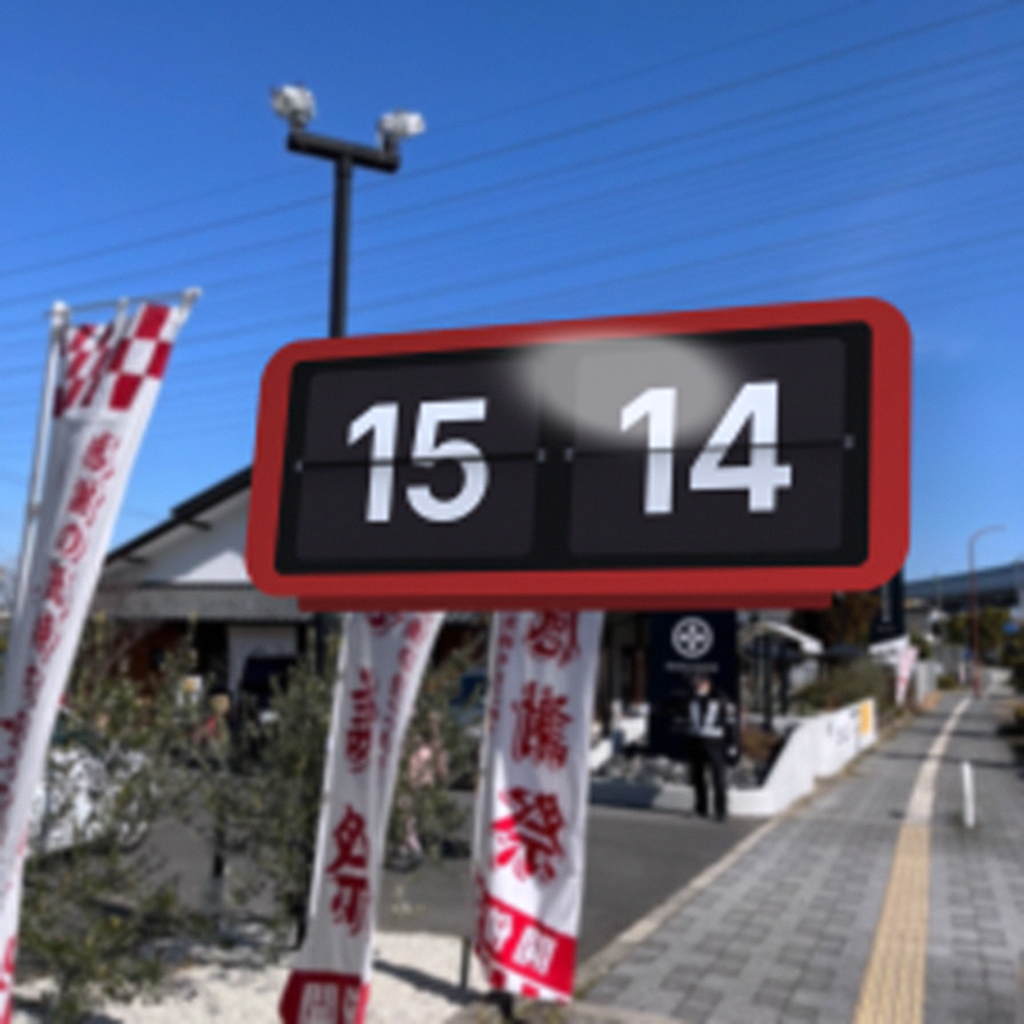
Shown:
15 h 14 min
